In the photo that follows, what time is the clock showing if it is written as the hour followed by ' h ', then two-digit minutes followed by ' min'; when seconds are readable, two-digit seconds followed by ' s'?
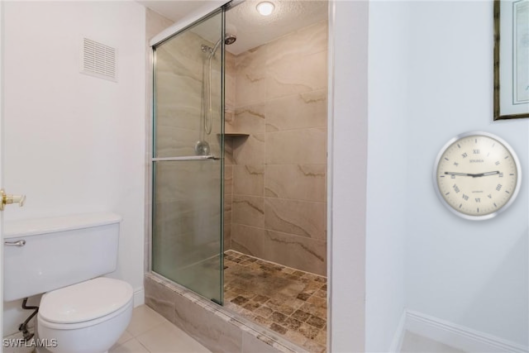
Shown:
2 h 46 min
